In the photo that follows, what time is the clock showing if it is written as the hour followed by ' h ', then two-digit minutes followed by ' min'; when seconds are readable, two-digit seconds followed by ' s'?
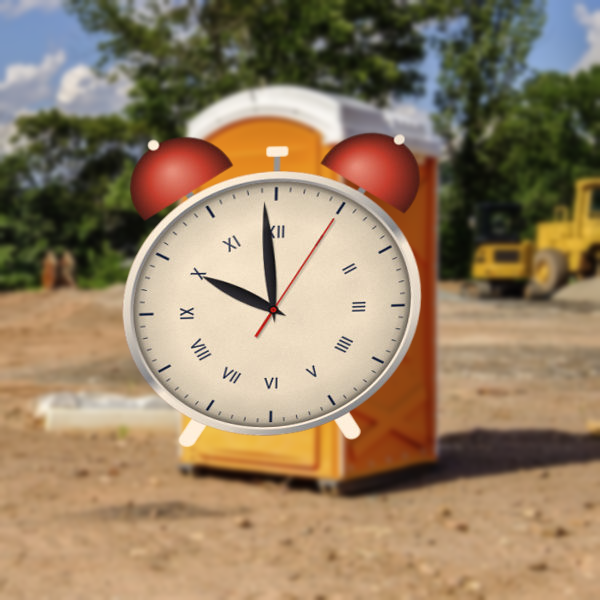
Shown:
9 h 59 min 05 s
